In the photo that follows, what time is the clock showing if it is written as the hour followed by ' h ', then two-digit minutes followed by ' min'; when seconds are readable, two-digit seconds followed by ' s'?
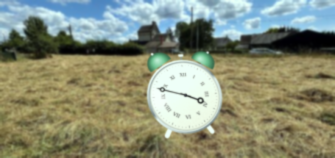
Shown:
3 h 48 min
